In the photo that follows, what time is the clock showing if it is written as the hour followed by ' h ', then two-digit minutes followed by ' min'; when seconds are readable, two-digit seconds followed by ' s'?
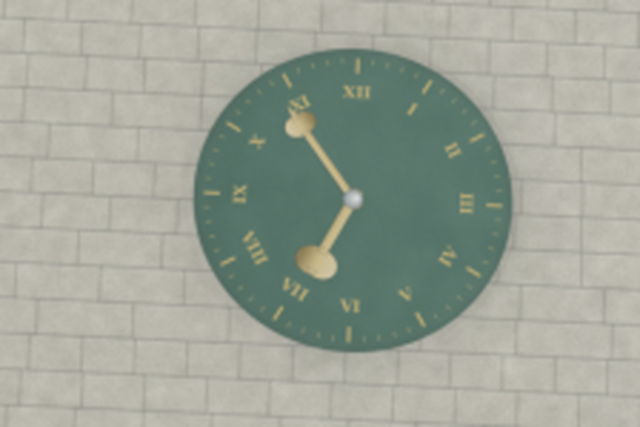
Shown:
6 h 54 min
